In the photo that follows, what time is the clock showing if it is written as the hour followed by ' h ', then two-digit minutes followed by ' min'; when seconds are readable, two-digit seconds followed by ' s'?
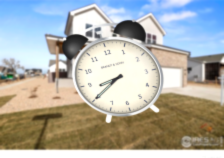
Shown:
8 h 40 min
